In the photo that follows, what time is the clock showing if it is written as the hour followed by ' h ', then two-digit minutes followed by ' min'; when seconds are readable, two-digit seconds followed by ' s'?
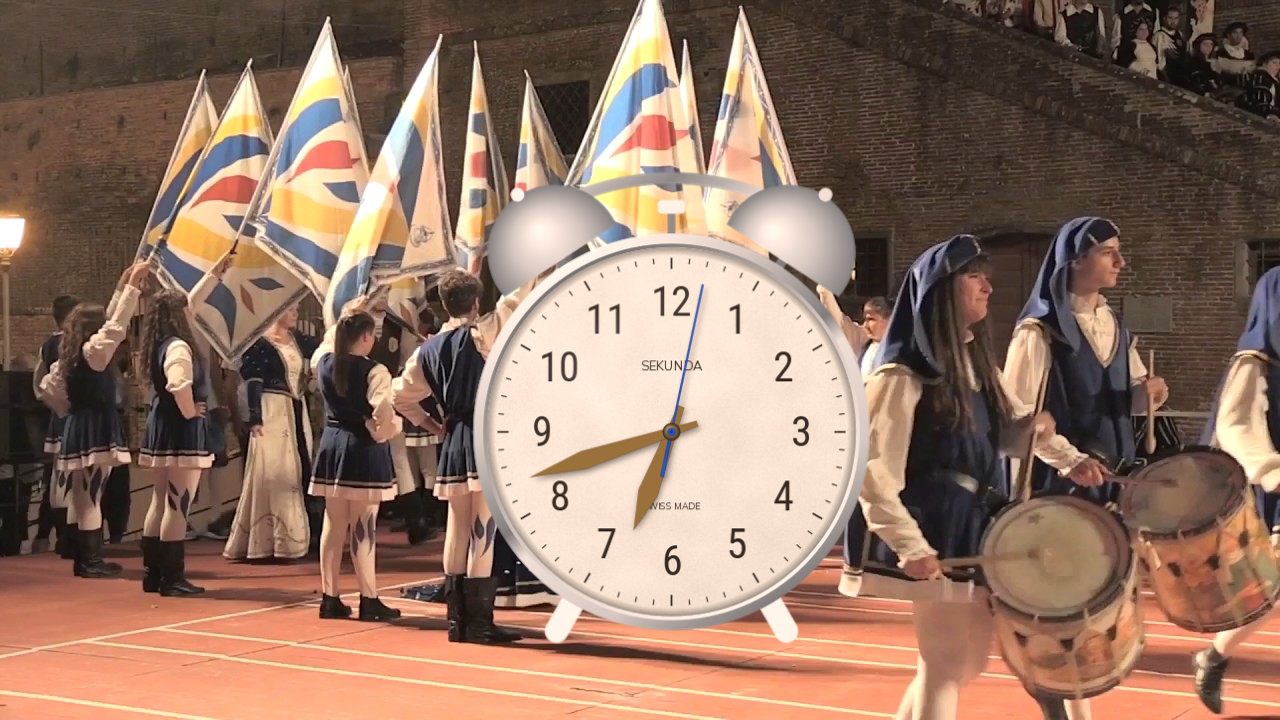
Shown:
6 h 42 min 02 s
